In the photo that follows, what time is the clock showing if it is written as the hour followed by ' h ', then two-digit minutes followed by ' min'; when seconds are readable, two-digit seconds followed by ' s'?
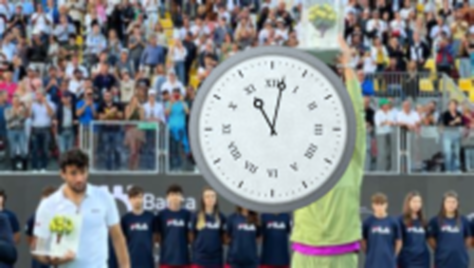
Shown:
11 h 02 min
